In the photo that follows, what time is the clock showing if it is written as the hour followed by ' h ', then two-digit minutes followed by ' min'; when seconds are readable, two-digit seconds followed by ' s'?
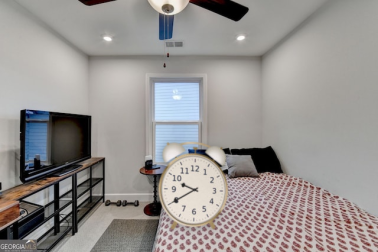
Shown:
9 h 40 min
